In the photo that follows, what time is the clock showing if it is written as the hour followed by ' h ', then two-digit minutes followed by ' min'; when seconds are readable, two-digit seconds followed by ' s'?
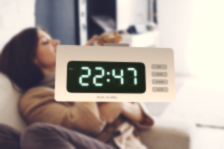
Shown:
22 h 47 min
